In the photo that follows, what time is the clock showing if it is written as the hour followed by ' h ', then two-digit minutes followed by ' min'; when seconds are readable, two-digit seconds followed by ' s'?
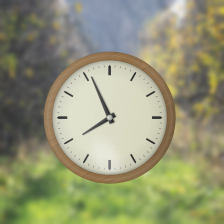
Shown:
7 h 56 min
